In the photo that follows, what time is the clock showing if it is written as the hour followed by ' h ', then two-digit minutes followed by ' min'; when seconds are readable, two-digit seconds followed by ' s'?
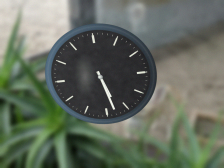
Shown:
5 h 28 min
